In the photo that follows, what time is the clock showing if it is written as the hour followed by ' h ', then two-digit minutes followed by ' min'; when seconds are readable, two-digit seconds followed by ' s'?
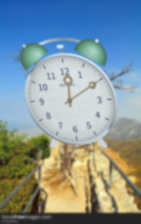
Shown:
12 h 10 min
